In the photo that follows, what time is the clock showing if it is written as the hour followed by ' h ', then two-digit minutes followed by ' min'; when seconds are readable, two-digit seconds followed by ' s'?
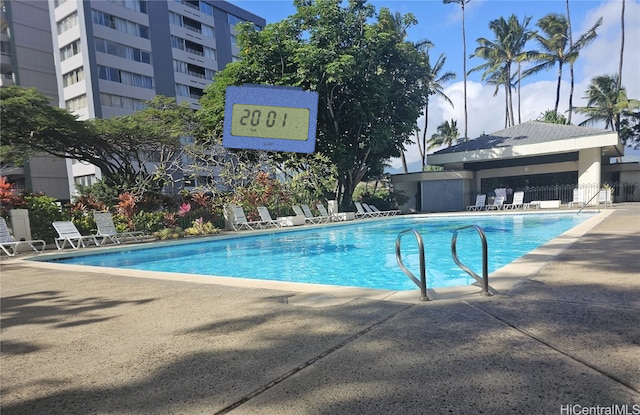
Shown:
20 h 01 min
